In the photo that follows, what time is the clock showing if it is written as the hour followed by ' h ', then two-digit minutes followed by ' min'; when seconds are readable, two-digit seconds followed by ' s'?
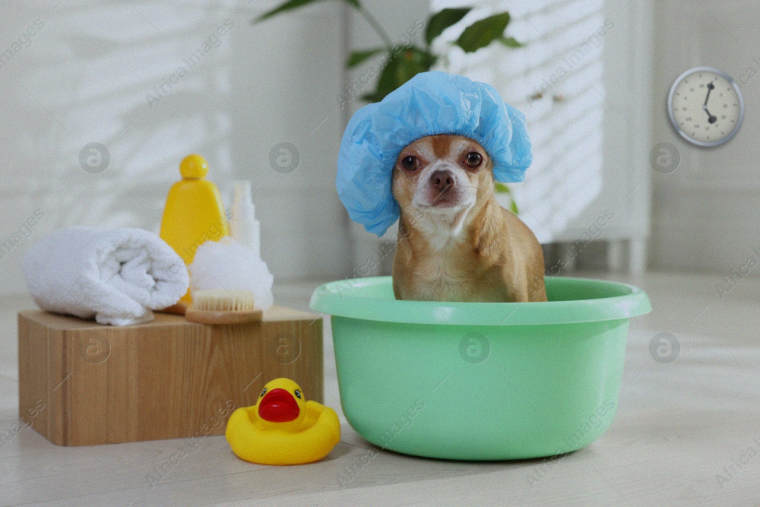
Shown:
5 h 04 min
